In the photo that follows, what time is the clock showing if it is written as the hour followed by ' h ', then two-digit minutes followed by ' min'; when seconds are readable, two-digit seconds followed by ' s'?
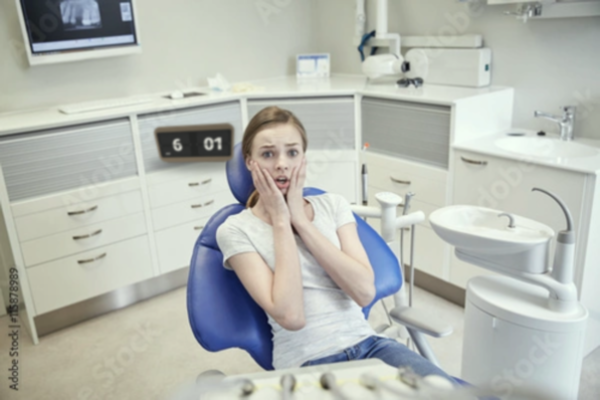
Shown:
6 h 01 min
